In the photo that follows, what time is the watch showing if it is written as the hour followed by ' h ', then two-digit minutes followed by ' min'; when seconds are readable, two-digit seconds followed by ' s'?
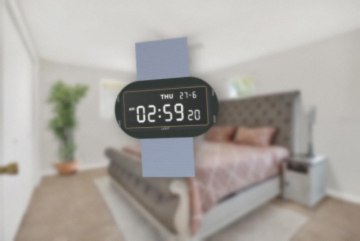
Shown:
2 h 59 min 20 s
